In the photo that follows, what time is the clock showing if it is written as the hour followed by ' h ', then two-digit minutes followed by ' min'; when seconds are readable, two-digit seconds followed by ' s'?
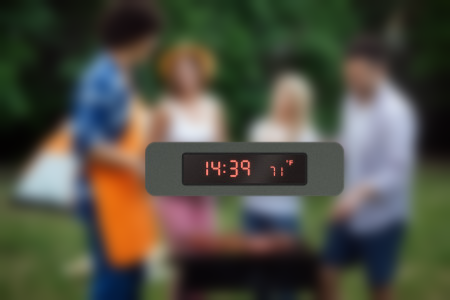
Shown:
14 h 39 min
